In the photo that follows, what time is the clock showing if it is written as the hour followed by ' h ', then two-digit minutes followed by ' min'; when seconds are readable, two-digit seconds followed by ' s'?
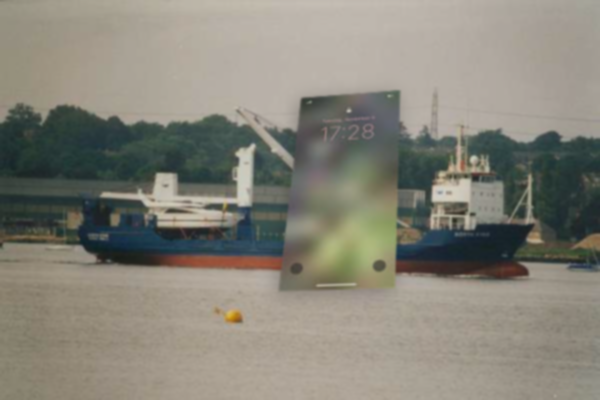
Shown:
17 h 28 min
